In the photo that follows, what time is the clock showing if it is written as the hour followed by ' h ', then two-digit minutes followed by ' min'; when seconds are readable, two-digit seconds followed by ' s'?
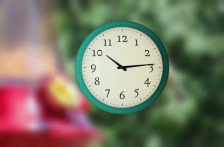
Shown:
10 h 14 min
